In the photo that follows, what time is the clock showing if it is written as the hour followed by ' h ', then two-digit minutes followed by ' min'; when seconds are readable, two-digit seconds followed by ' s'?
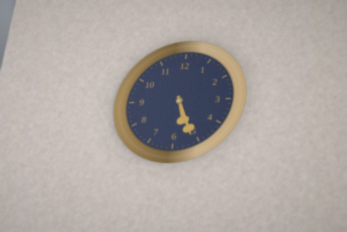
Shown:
5 h 26 min
